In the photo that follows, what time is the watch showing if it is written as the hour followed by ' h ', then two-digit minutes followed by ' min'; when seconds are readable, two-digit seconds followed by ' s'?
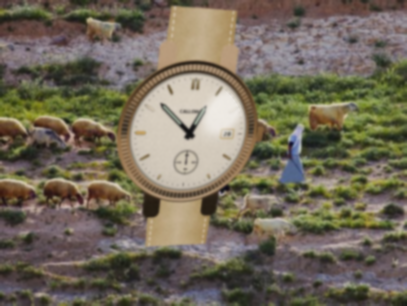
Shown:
12 h 52 min
